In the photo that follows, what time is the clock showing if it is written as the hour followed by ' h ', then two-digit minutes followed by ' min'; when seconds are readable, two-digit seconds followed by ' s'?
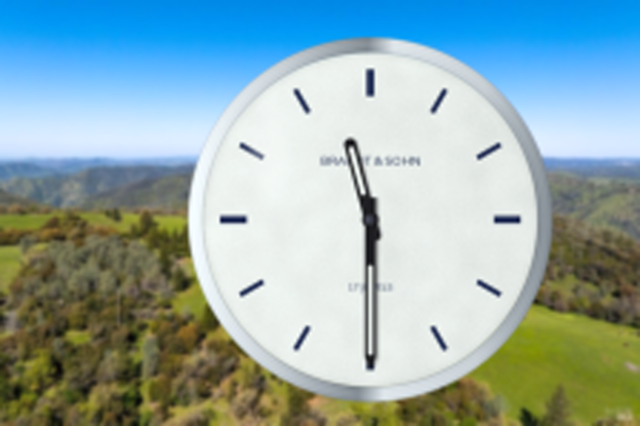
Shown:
11 h 30 min
